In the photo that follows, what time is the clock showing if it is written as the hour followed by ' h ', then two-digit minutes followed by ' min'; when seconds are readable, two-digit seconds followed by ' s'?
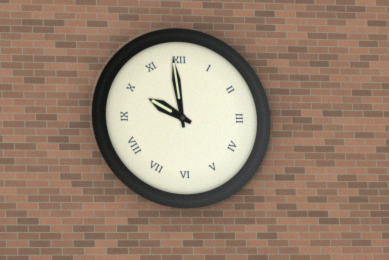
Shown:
9 h 59 min
